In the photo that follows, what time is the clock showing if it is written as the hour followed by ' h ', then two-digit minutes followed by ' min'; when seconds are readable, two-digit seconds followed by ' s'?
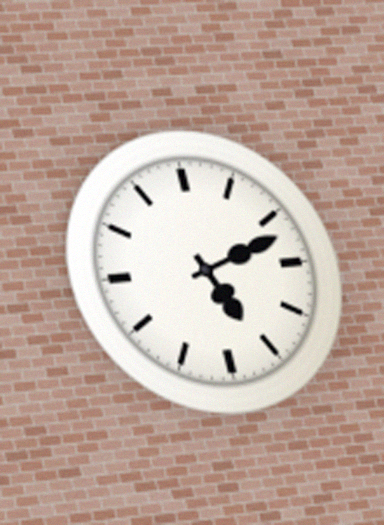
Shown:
5 h 12 min
